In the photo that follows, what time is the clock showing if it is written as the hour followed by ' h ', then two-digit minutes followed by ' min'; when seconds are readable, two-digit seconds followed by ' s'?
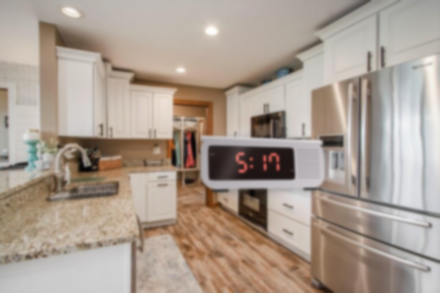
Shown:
5 h 17 min
